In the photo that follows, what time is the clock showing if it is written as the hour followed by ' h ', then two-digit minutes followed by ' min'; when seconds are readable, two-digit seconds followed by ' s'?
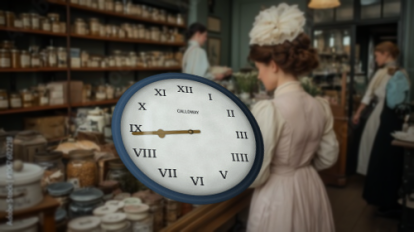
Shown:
8 h 44 min
